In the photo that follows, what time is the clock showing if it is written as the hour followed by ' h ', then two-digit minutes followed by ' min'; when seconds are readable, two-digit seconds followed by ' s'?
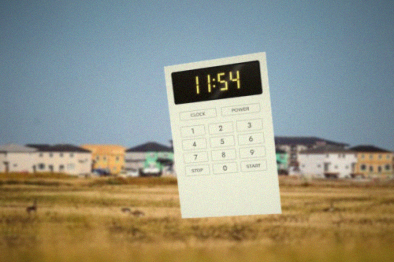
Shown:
11 h 54 min
